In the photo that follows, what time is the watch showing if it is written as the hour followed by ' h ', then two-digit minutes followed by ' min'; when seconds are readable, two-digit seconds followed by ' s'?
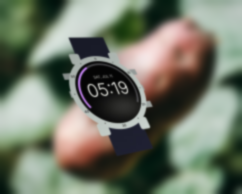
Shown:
5 h 19 min
